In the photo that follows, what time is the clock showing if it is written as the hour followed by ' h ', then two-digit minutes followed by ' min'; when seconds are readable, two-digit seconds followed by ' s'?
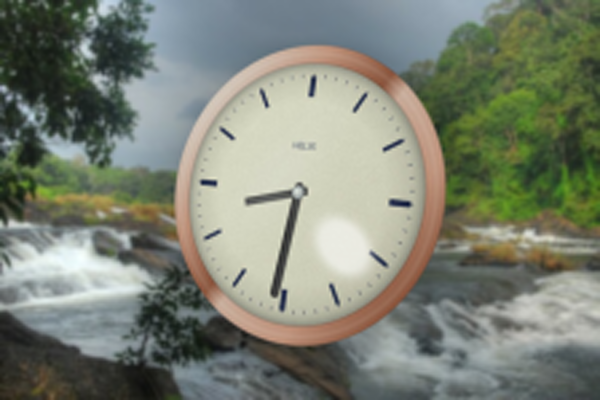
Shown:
8 h 31 min
